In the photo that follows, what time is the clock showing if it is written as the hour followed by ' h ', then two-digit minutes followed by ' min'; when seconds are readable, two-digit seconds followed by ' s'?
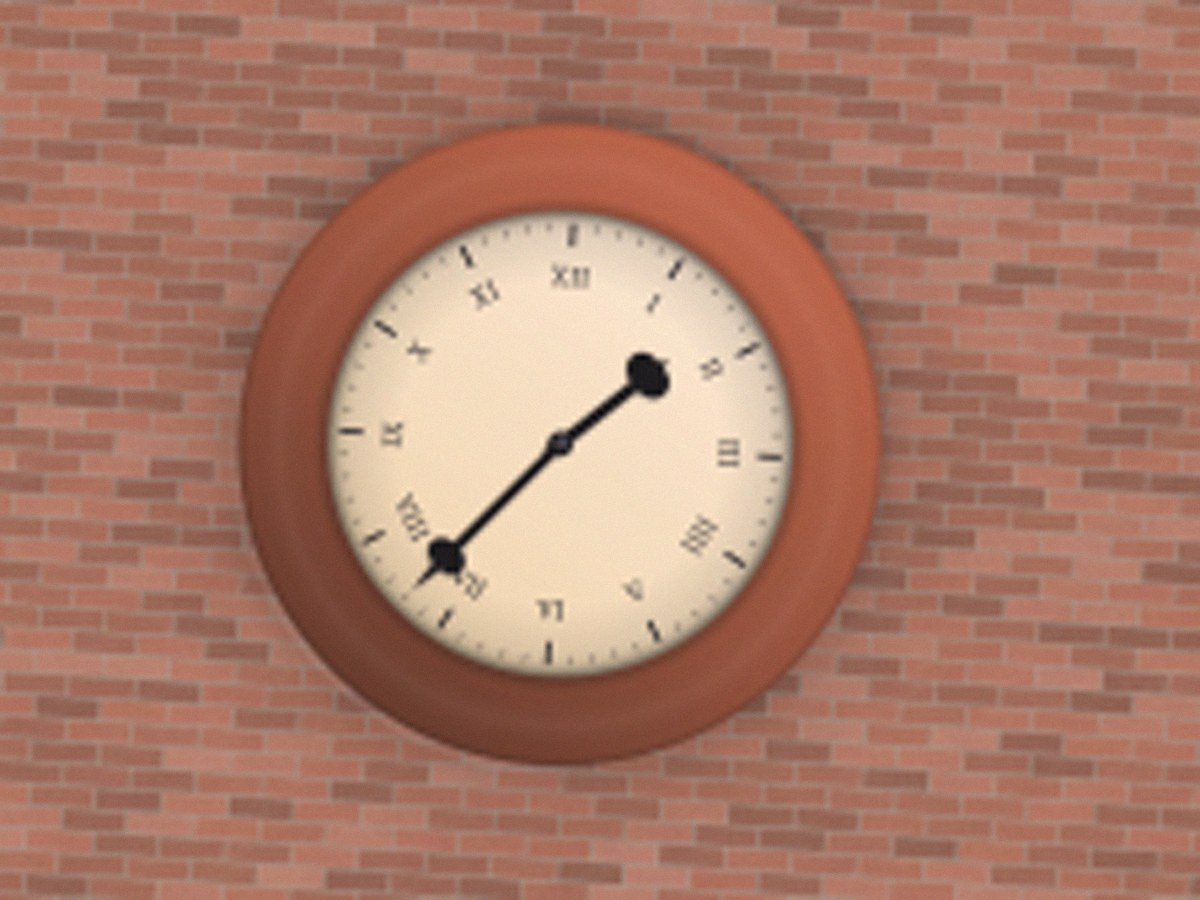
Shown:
1 h 37 min
